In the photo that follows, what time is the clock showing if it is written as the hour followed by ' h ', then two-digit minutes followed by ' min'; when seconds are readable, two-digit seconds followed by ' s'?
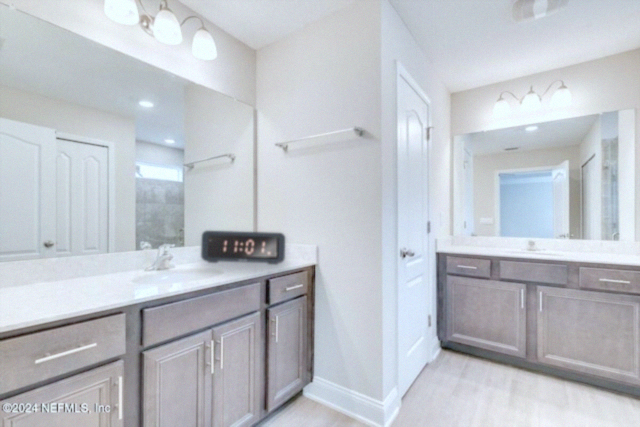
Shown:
11 h 01 min
